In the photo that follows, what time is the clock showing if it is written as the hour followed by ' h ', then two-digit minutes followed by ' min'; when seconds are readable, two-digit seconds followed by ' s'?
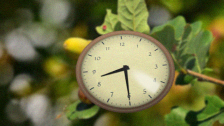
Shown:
8 h 30 min
